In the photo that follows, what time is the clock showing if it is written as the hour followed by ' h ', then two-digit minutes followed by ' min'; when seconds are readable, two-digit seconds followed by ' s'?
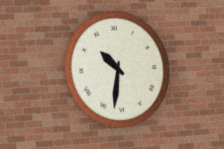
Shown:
10 h 32 min
